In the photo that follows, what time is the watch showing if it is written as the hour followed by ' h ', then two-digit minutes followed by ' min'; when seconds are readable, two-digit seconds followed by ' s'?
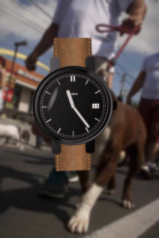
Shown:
11 h 24 min
